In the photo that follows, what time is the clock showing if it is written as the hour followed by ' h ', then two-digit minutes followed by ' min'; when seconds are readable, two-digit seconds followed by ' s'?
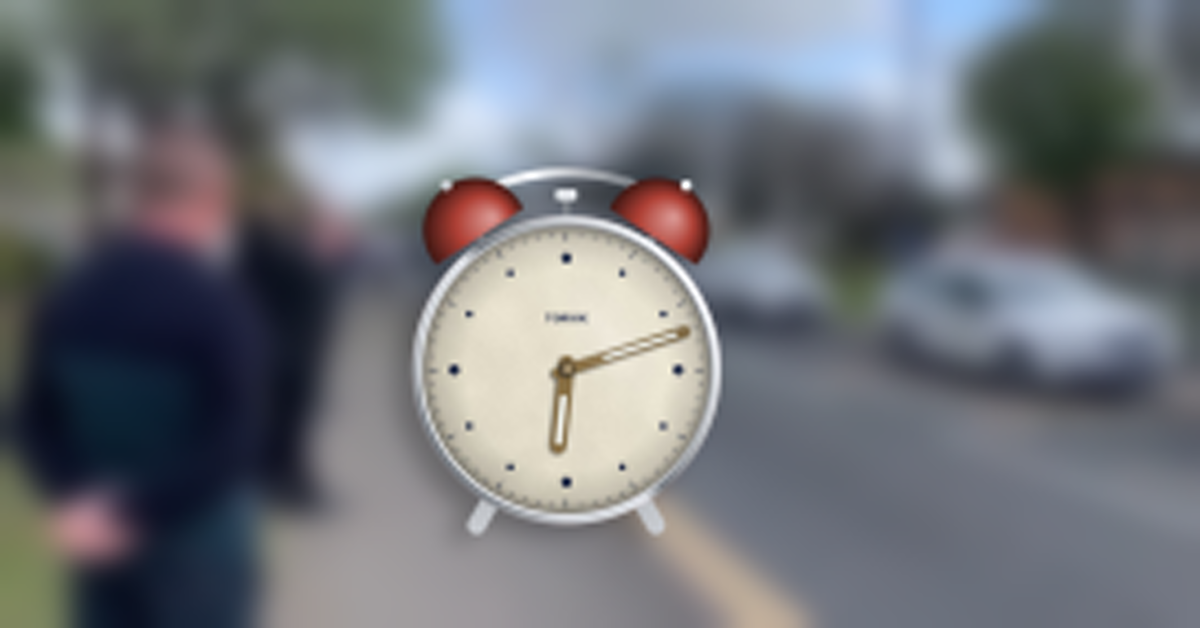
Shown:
6 h 12 min
